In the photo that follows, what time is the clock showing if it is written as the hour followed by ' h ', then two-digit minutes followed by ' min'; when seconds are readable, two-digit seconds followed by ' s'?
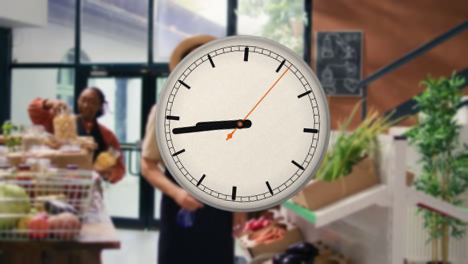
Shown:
8 h 43 min 06 s
